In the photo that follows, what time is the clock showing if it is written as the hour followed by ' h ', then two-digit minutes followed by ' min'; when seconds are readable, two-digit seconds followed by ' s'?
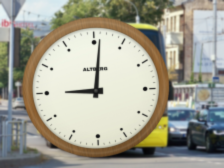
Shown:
9 h 01 min
